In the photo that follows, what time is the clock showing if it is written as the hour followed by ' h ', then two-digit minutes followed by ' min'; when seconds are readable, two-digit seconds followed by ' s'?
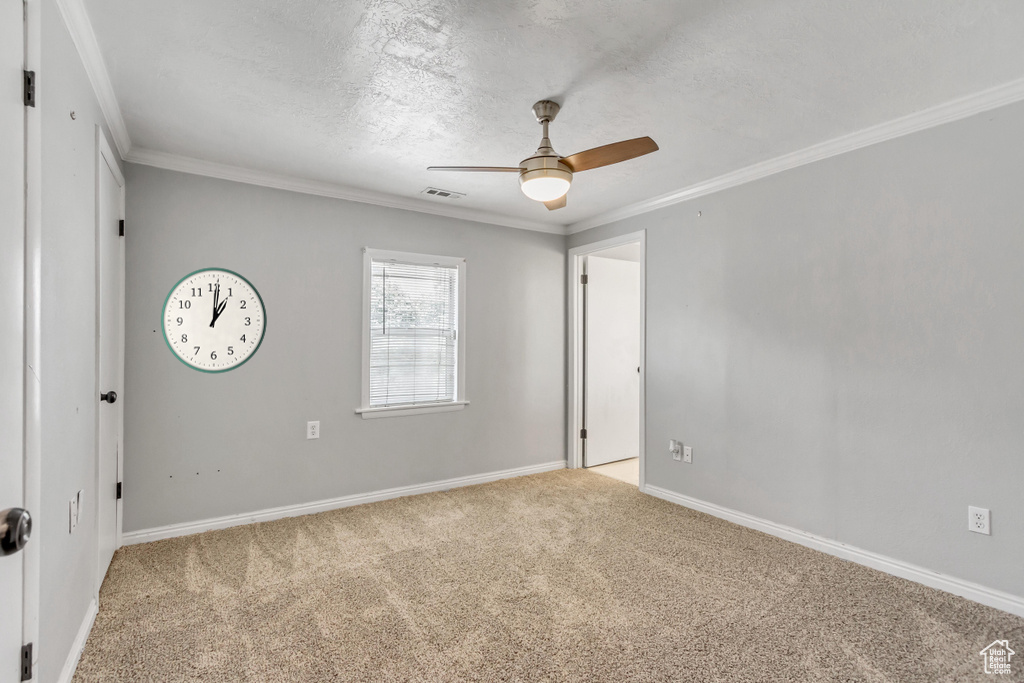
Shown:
1 h 01 min
